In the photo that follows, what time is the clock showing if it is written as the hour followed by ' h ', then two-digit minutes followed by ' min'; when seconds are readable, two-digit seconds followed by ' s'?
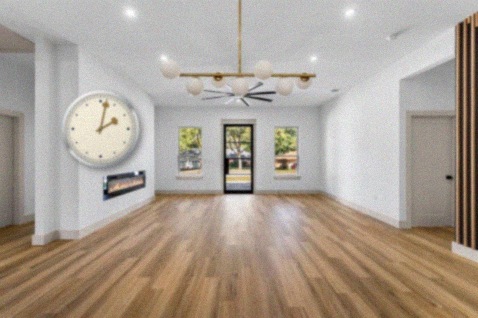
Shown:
2 h 02 min
